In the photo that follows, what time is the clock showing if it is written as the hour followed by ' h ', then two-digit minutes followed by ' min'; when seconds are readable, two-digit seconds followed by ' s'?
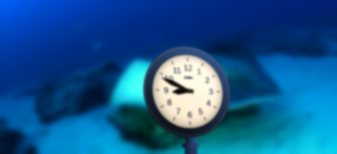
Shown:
8 h 49 min
